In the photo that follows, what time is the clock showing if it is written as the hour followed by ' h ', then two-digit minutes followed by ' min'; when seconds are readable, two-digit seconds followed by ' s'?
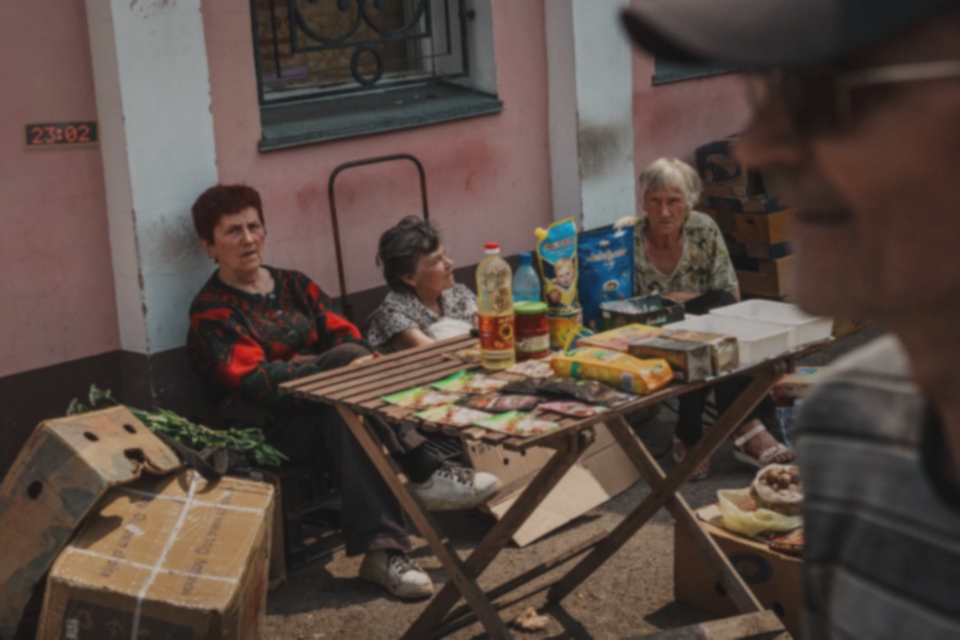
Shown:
23 h 02 min
